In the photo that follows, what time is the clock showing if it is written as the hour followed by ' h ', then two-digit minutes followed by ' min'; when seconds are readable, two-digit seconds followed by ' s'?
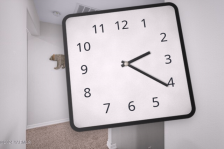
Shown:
2 h 21 min
